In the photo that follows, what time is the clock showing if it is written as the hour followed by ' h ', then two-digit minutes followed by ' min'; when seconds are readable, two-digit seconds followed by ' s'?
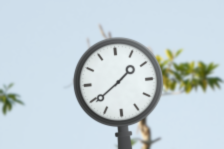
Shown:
1 h 39 min
